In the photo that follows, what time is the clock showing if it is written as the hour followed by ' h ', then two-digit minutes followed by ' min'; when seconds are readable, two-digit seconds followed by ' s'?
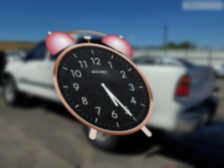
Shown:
5 h 25 min
